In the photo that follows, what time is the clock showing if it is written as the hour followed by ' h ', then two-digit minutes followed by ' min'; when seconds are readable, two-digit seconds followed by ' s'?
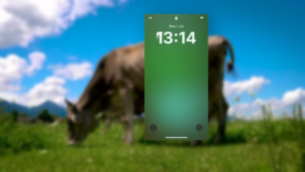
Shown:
13 h 14 min
